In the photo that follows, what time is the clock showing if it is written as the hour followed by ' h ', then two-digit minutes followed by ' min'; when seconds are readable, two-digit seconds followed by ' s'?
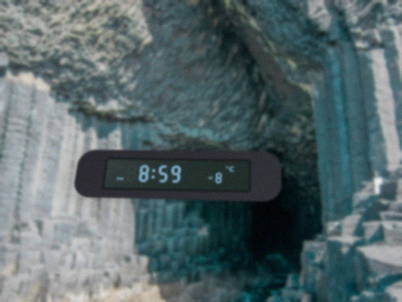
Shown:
8 h 59 min
